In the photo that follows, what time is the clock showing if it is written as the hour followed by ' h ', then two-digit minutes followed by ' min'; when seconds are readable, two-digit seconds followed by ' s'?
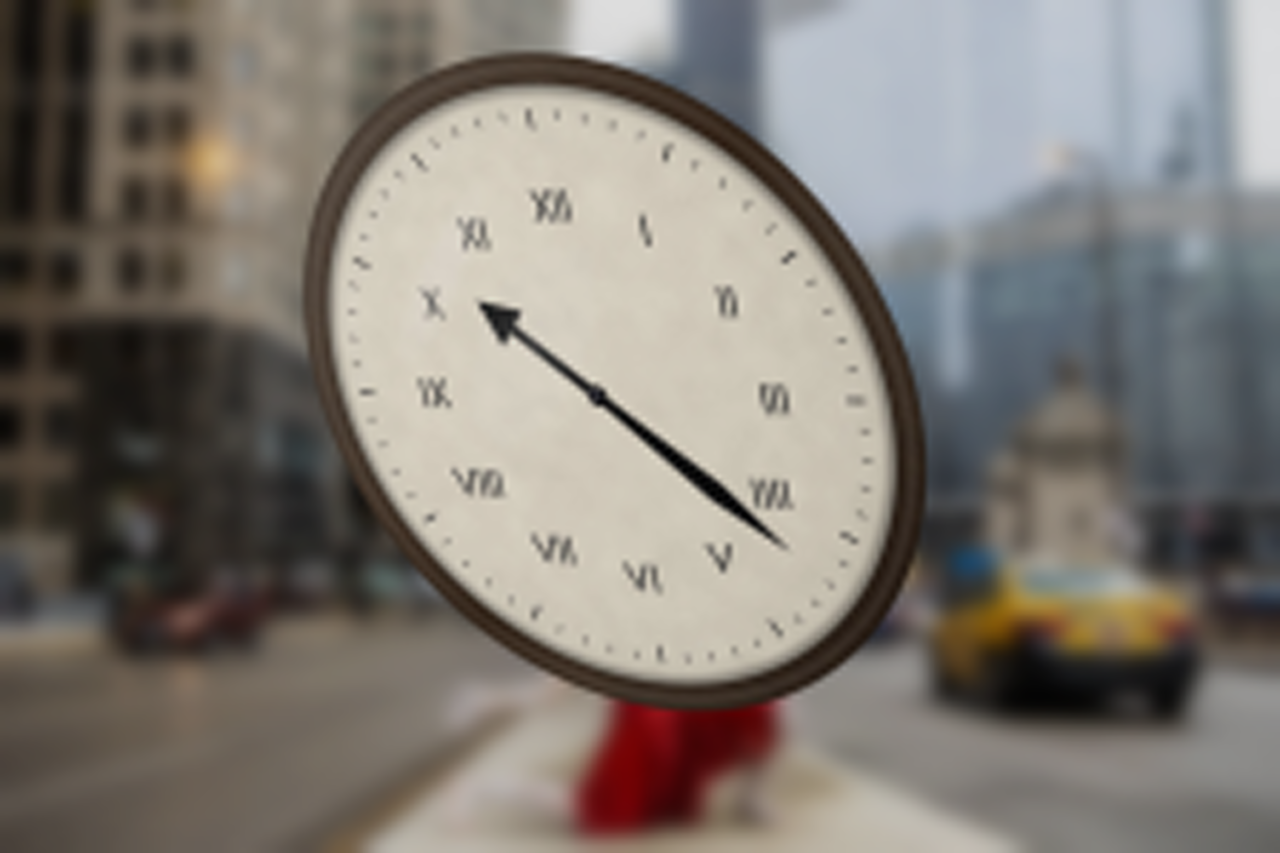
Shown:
10 h 22 min
